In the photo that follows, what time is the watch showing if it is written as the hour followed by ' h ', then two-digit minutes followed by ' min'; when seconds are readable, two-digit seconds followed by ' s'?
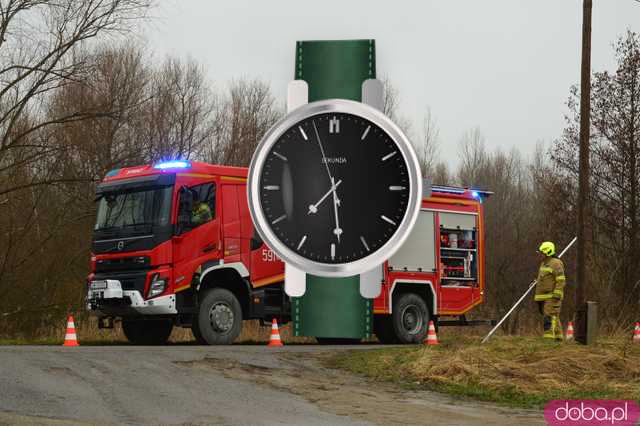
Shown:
7 h 28 min 57 s
